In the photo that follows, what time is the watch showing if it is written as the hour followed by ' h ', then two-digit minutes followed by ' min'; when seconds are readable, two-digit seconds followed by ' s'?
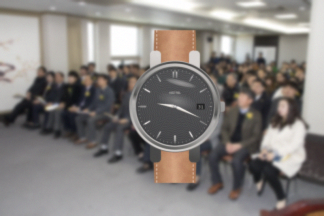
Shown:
9 h 19 min
